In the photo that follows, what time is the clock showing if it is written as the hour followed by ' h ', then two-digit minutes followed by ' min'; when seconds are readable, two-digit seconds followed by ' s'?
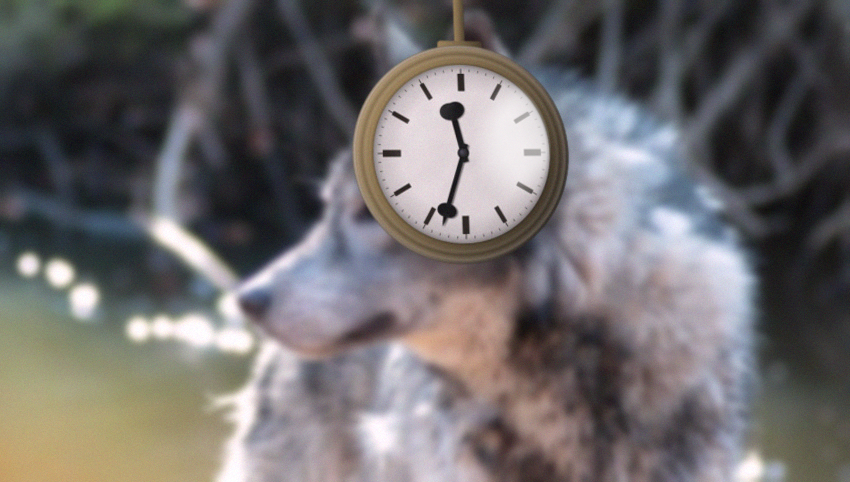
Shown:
11 h 33 min
